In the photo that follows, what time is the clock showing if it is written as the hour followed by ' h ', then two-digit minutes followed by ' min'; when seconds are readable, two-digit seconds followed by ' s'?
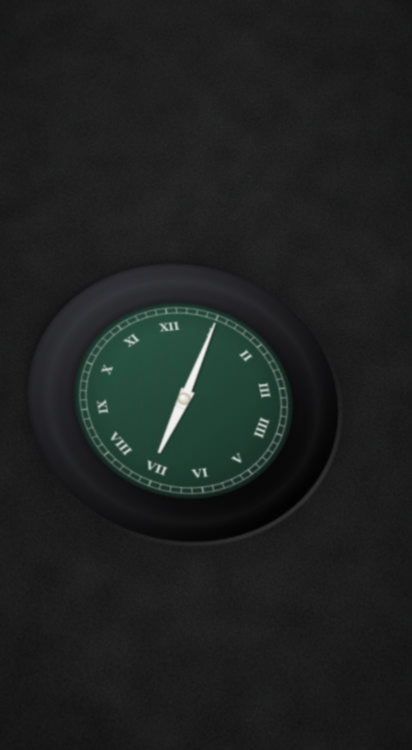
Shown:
7 h 05 min
